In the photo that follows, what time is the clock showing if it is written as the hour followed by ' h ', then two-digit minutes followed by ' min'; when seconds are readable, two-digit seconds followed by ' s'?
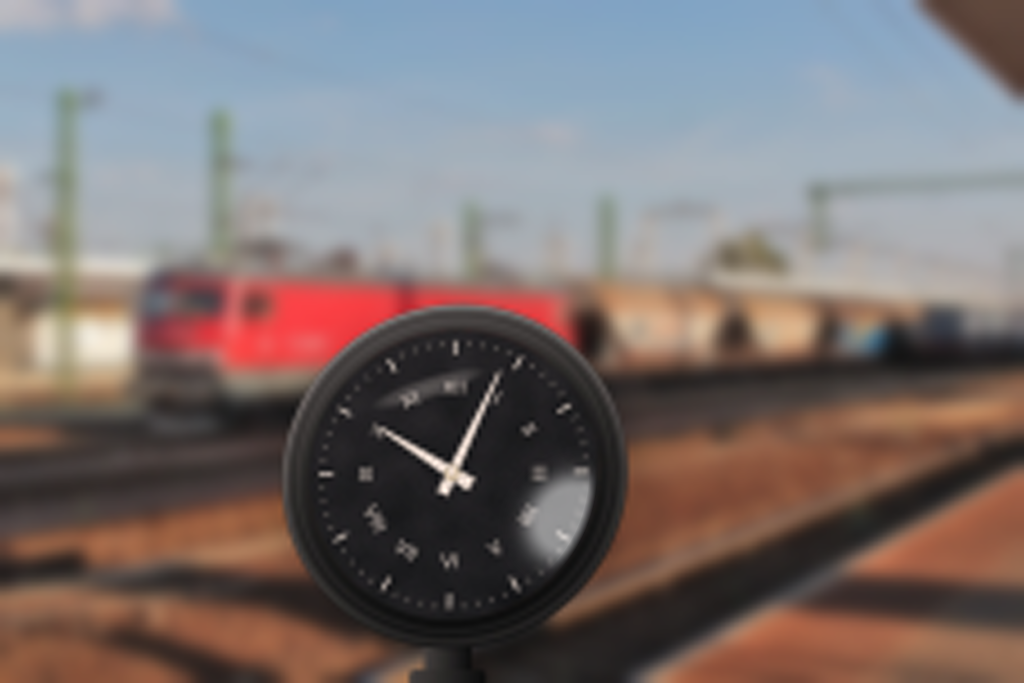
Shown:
10 h 04 min
